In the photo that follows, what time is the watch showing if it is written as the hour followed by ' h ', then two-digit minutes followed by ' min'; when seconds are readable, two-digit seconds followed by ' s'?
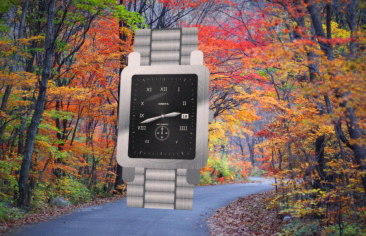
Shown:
2 h 42 min
